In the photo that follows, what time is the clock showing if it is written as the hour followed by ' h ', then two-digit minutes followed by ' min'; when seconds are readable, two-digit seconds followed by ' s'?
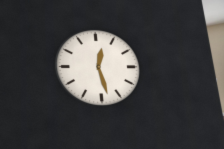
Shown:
12 h 28 min
